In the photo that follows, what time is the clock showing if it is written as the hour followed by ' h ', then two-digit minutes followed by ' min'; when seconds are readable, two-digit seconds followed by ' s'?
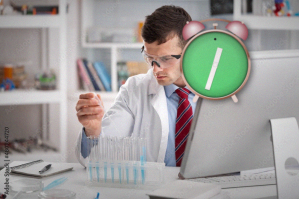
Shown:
12 h 33 min
